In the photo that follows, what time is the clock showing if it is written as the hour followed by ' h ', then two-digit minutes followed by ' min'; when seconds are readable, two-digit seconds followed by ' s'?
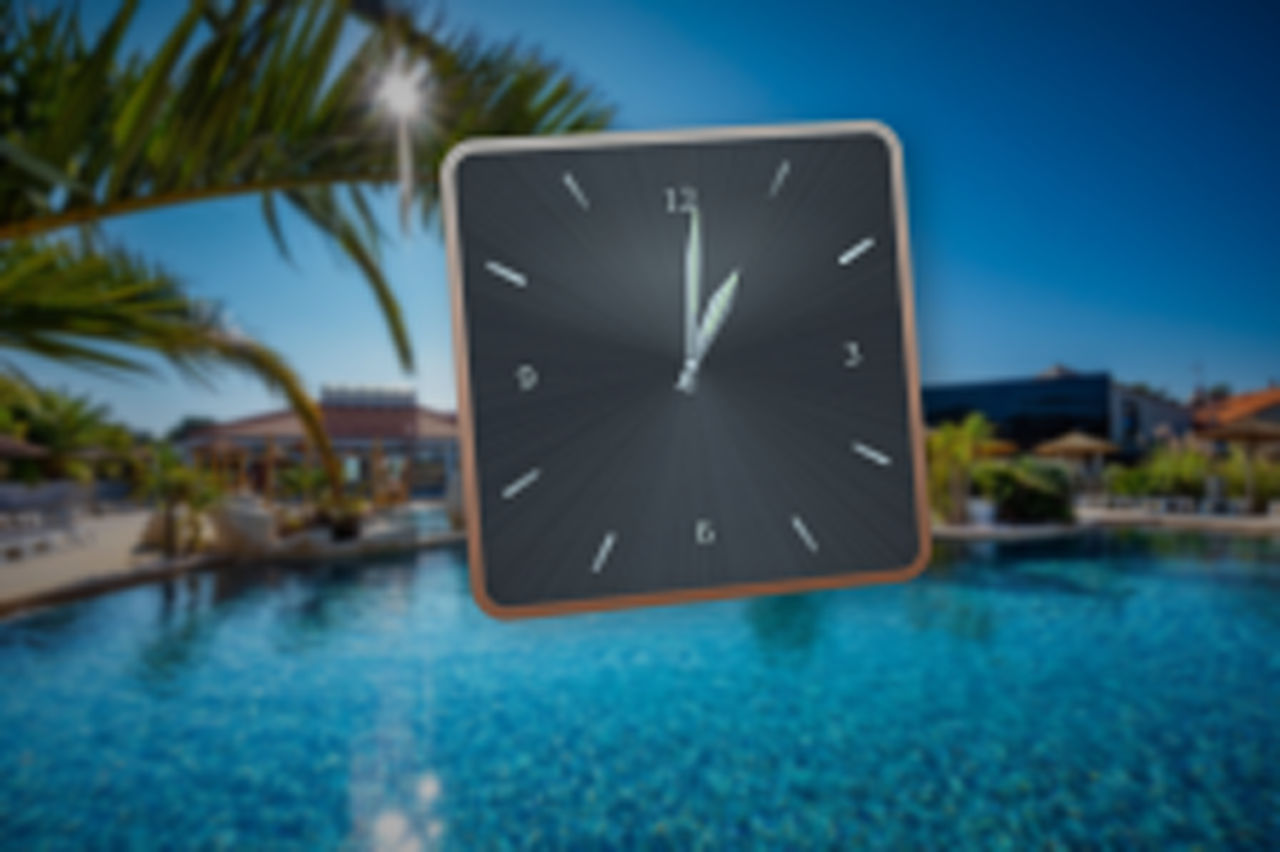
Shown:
1 h 01 min
